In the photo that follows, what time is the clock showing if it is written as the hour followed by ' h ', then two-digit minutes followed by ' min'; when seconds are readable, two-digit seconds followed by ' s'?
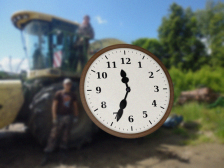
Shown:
11 h 34 min
